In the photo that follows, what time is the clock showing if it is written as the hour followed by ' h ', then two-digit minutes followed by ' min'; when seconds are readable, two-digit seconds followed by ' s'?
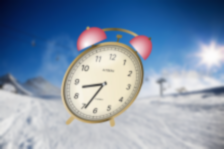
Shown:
8 h 34 min
